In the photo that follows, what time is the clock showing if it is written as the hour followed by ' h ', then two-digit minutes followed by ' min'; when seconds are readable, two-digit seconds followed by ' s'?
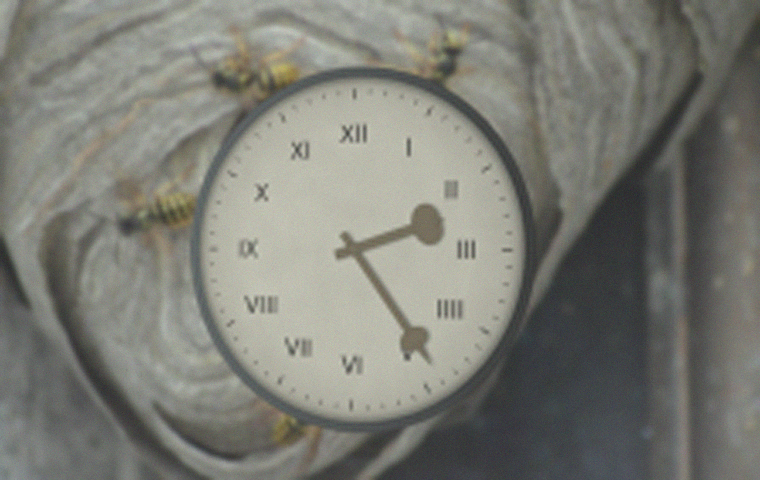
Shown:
2 h 24 min
